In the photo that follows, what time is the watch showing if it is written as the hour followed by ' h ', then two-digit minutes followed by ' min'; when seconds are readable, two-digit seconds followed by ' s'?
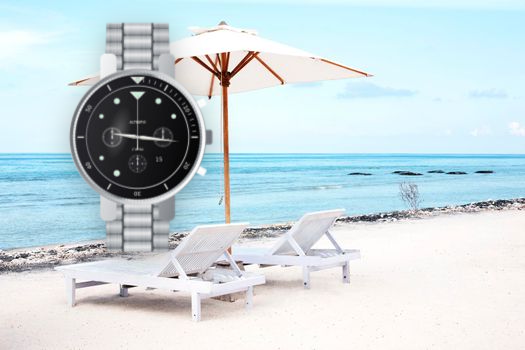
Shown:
9 h 16 min
